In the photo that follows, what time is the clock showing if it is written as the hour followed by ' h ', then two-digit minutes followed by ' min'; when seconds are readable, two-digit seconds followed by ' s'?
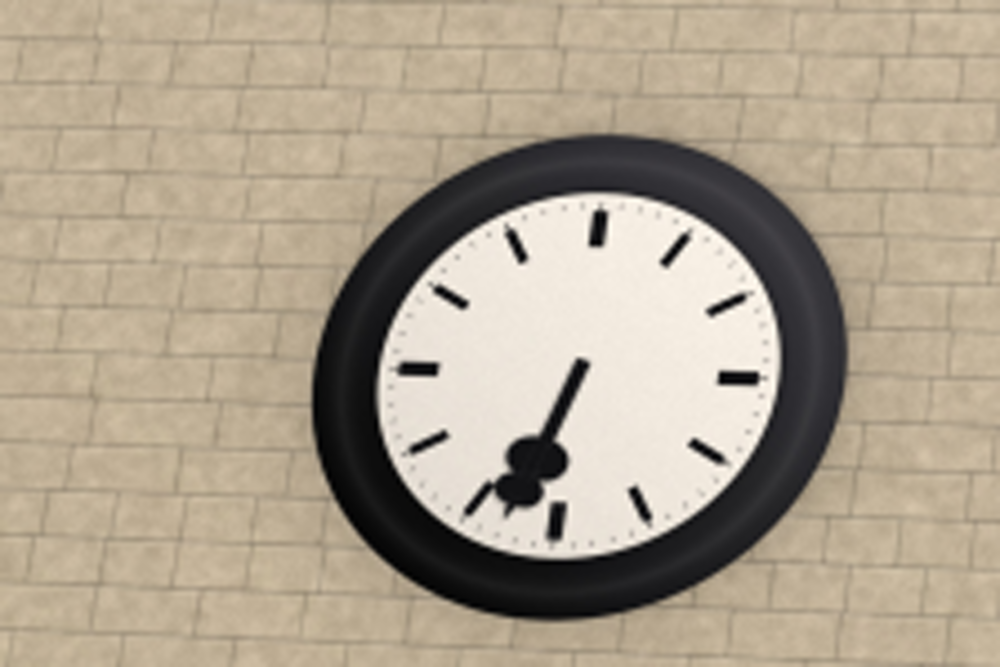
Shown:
6 h 33 min
